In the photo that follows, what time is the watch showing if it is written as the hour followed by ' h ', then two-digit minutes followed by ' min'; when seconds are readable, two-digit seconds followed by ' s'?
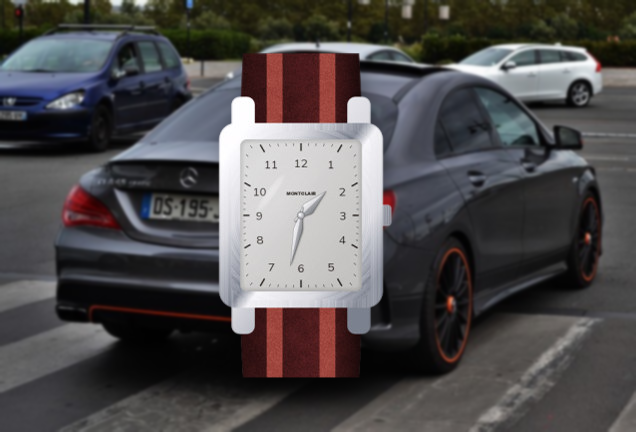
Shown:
1 h 32 min
